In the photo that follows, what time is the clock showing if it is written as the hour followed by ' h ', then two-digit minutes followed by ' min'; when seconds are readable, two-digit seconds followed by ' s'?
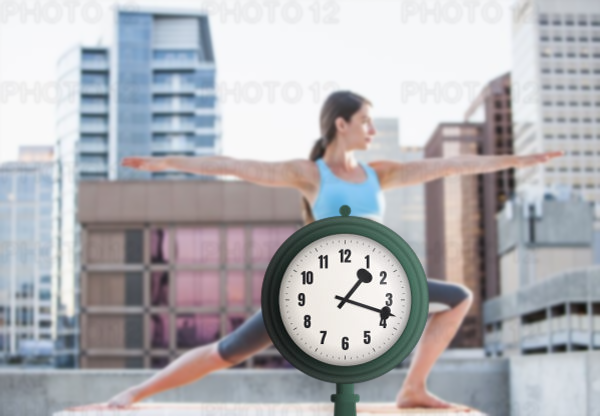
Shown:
1 h 18 min
